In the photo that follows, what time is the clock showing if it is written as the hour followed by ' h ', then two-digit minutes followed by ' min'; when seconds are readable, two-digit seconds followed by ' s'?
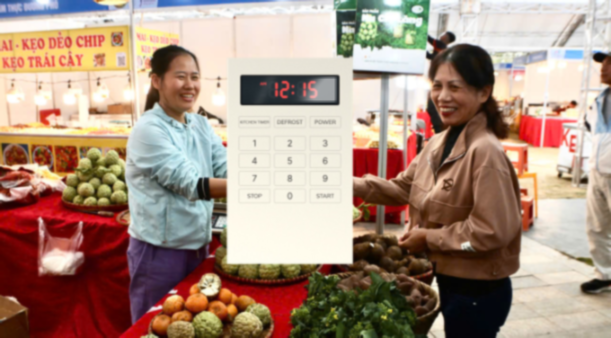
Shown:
12 h 15 min
